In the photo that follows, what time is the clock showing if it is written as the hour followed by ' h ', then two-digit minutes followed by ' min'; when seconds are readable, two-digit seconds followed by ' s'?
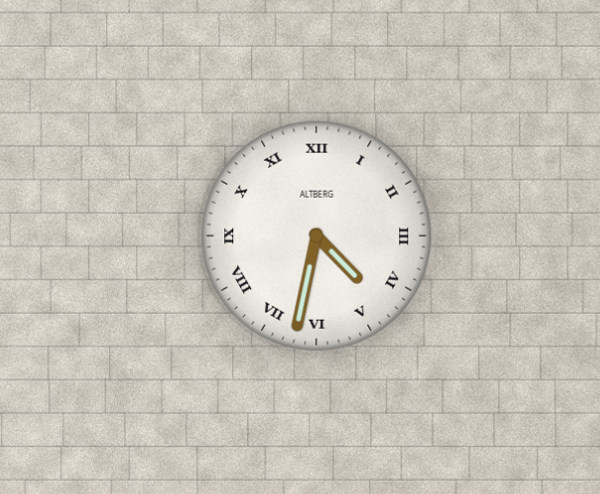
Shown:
4 h 32 min
